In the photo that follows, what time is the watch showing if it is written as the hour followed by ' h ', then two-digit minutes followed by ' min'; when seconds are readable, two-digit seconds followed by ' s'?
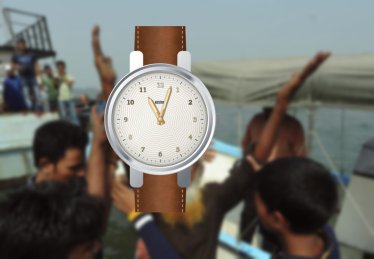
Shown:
11 h 03 min
